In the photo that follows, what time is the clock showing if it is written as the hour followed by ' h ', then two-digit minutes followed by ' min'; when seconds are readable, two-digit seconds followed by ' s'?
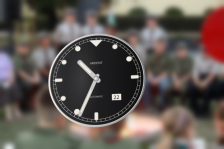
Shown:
10 h 34 min
